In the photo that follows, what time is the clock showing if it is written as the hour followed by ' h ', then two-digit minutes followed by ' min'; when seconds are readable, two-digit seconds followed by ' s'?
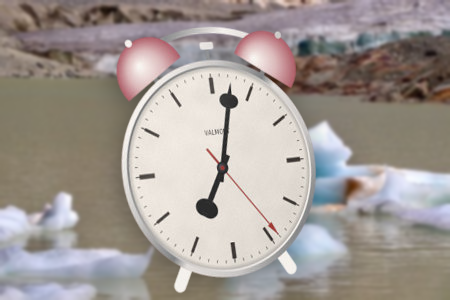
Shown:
7 h 02 min 24 s
